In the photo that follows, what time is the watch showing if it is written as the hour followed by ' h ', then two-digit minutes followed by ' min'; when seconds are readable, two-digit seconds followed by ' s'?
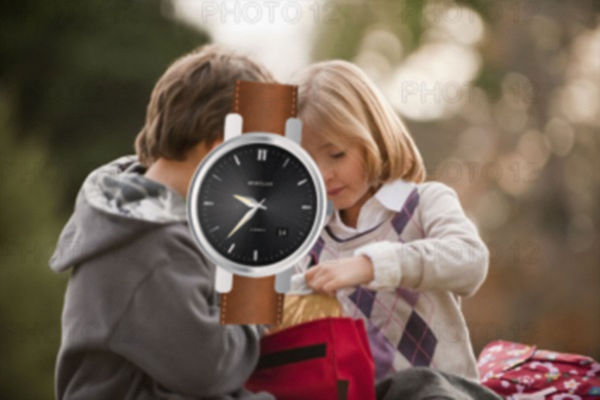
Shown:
9 h 37 min
